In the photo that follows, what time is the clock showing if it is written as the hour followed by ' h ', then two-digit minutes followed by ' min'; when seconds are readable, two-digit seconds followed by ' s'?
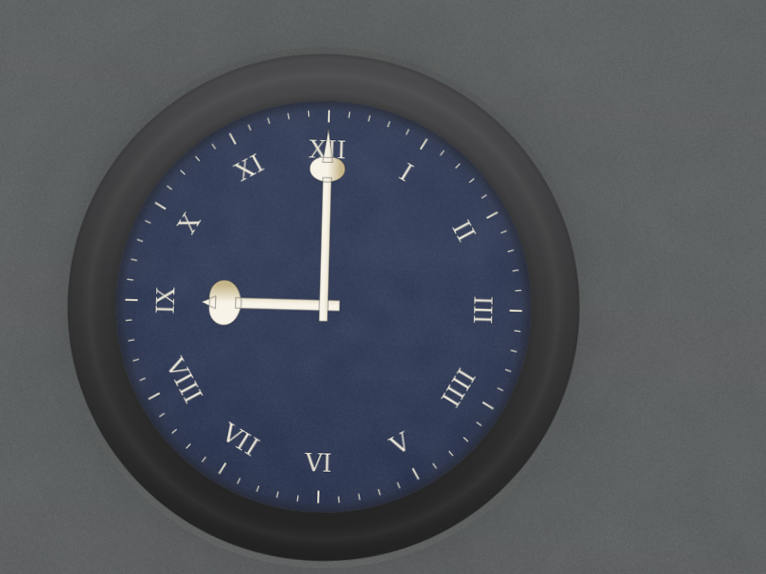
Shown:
9 h 00 min
